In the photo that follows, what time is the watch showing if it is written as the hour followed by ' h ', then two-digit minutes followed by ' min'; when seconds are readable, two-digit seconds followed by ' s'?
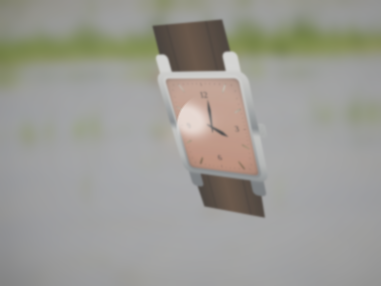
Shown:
4 h 01 min
